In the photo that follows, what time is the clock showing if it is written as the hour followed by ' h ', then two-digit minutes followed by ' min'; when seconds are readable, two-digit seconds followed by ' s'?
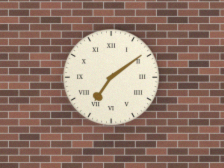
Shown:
7 h 09 min
